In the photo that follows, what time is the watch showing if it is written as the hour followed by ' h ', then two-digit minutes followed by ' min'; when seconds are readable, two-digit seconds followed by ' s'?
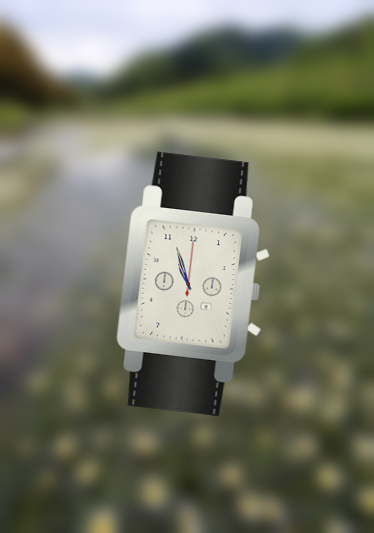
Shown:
10 h 56 min
